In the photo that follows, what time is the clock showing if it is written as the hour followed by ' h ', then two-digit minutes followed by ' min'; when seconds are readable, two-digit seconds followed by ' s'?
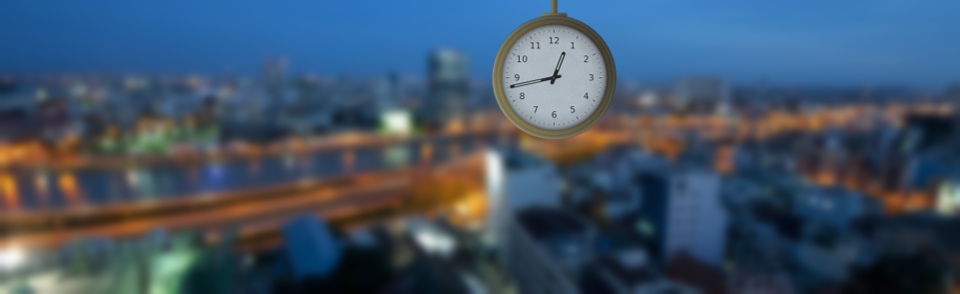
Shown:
12 h 43 min
